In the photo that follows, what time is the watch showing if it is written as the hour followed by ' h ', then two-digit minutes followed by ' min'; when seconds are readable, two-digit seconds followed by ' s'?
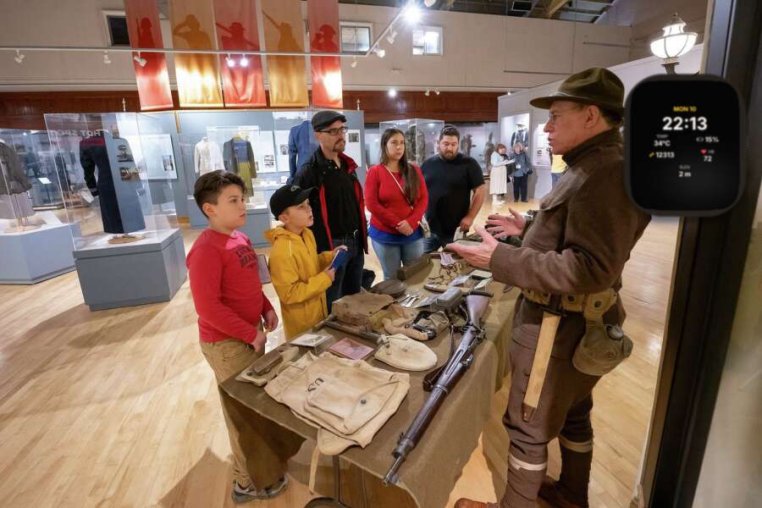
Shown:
22 h 13 min
